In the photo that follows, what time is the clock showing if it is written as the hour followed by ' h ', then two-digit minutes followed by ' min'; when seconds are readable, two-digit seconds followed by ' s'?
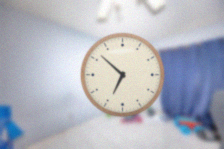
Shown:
6 h 52 min
